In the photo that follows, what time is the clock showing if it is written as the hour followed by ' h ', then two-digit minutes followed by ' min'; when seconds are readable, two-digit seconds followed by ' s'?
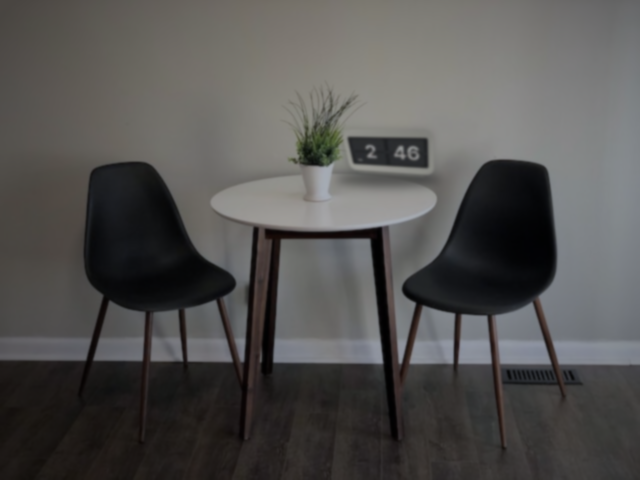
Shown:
2 h 46 min
